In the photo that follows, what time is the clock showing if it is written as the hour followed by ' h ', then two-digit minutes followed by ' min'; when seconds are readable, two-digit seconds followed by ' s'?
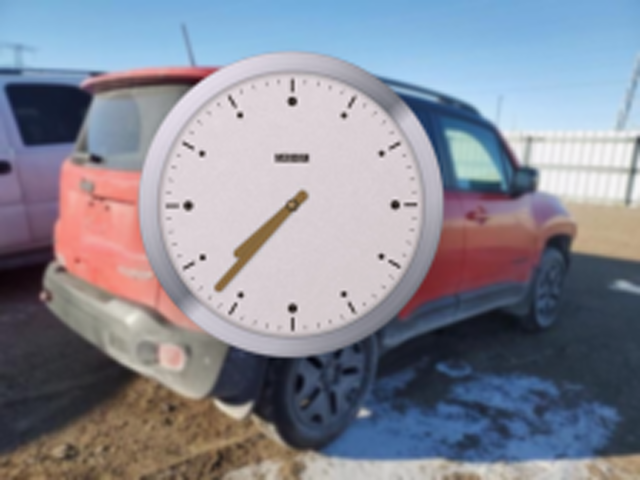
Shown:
7 h 37 min
